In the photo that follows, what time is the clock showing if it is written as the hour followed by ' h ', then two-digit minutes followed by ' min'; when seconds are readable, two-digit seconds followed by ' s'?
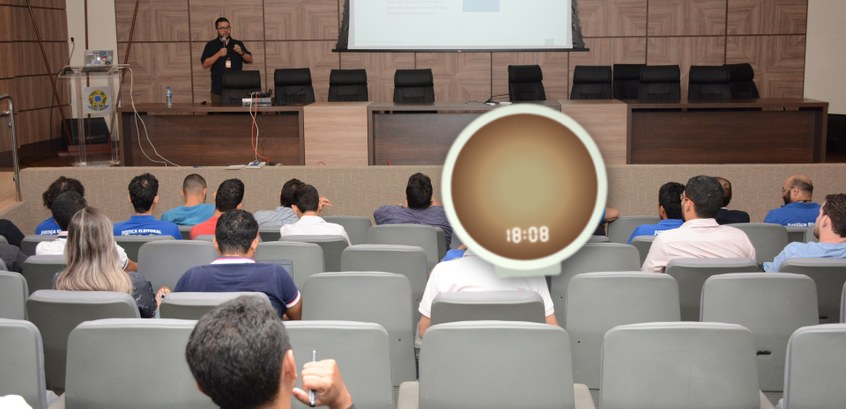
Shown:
18 h 08 min
